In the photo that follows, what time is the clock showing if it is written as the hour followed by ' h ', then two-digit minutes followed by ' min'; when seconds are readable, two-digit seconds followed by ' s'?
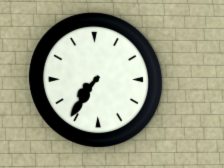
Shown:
7 h 36 min
